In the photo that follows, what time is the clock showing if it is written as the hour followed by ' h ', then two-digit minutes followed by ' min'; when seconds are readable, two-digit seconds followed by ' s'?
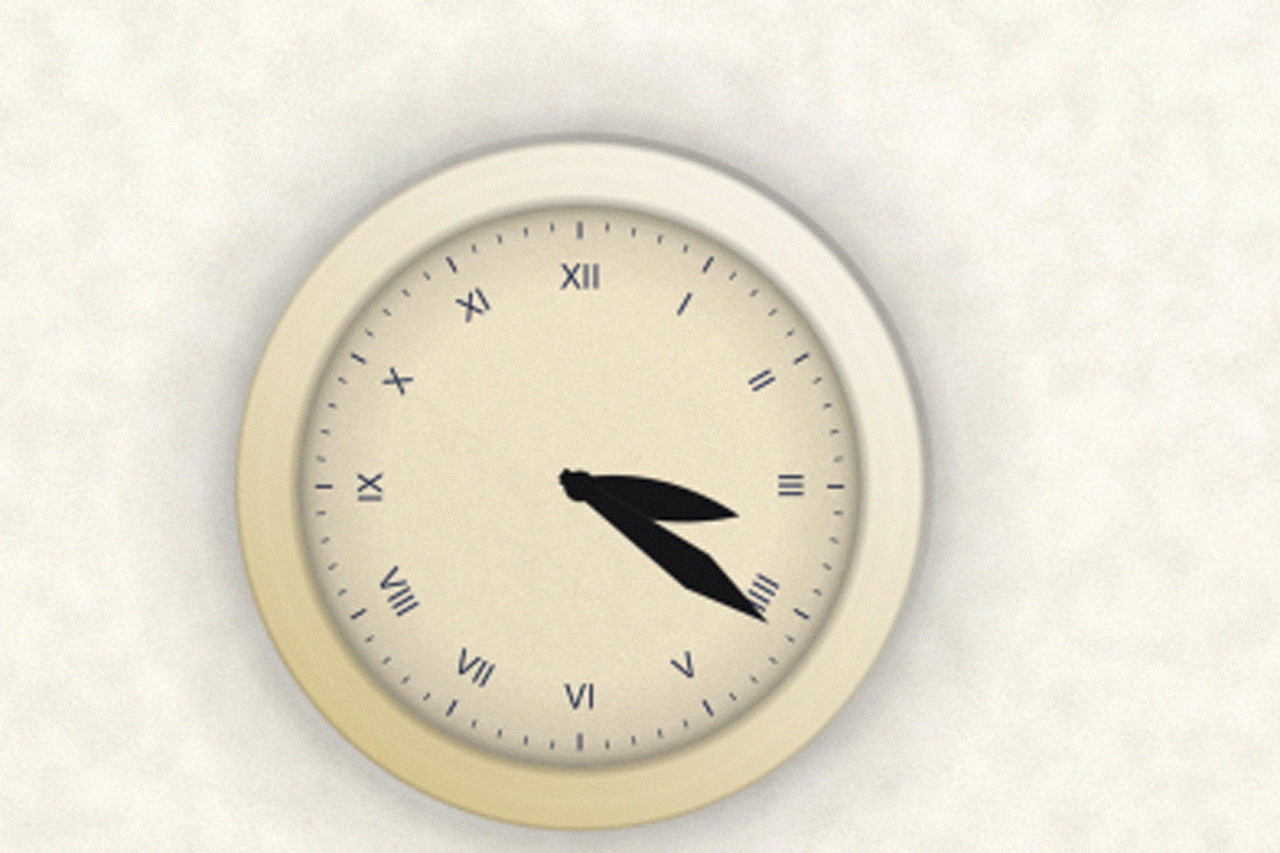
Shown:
3 h 21 min
